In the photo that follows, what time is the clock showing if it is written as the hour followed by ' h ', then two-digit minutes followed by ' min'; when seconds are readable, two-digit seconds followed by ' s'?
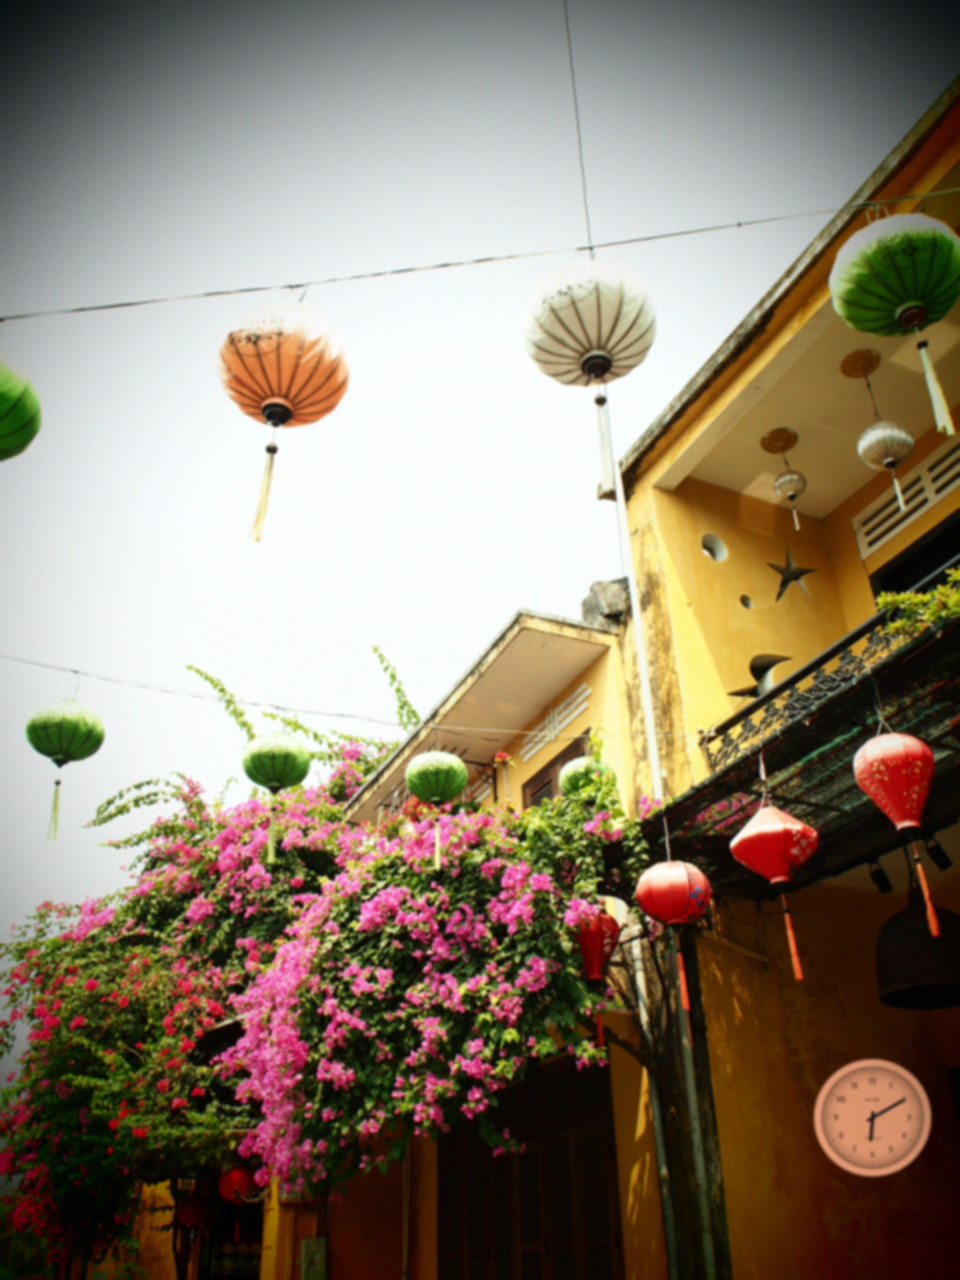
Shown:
6 h 10 min
